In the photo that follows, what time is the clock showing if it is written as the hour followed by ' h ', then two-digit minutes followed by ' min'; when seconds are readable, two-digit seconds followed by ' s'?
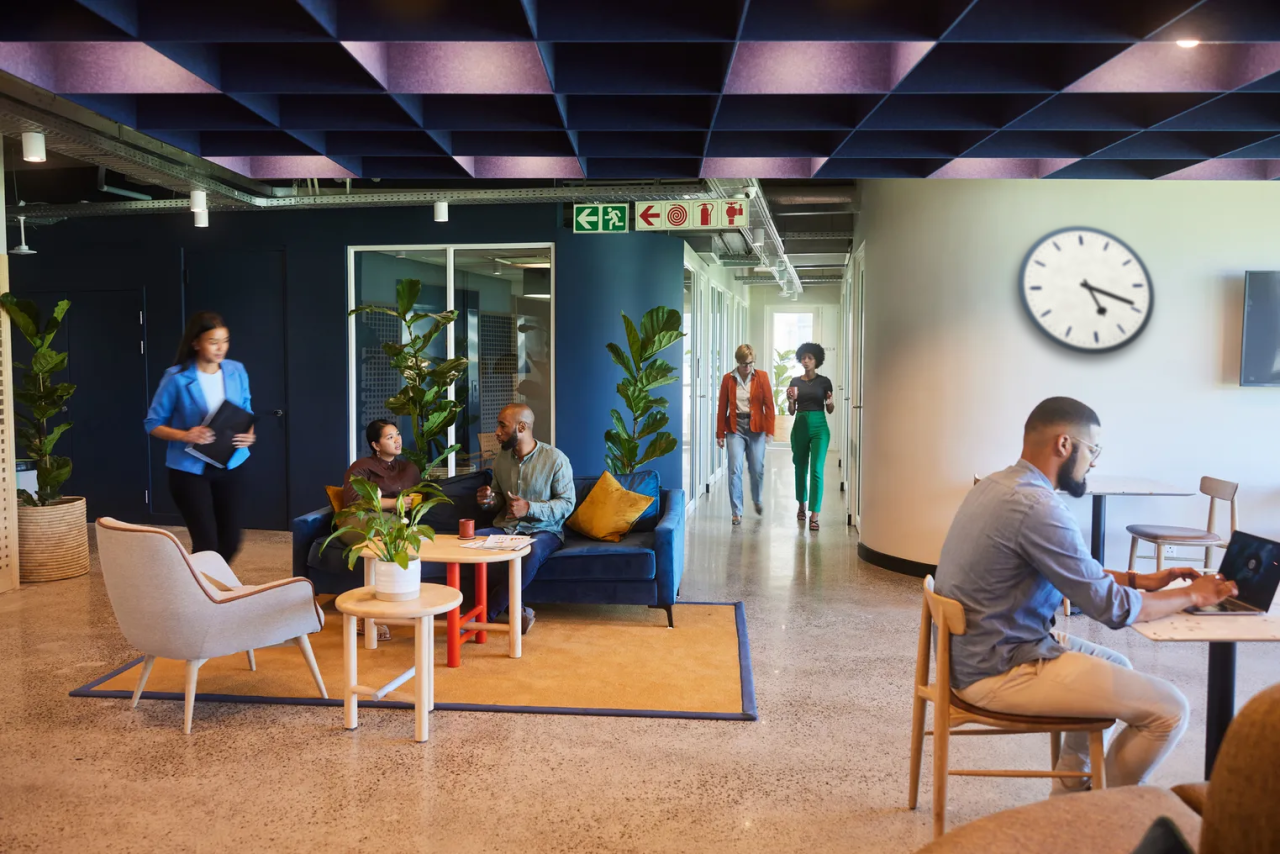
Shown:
5 h 19 min
